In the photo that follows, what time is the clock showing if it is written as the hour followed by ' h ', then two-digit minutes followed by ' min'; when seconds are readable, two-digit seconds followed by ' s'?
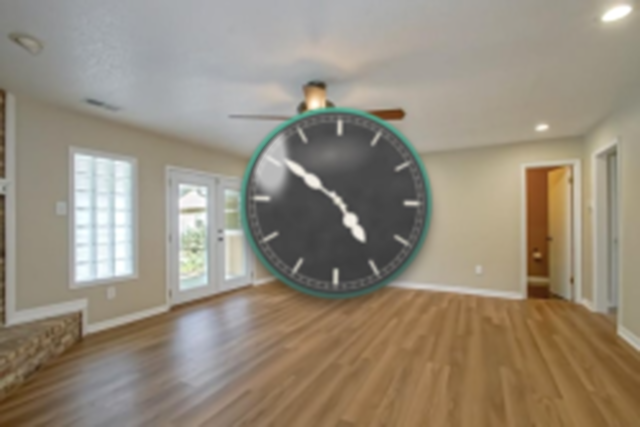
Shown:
4 h 51 min
